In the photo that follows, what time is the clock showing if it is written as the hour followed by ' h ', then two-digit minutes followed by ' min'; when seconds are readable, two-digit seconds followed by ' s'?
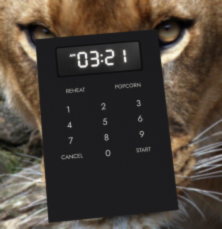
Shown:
3 h 21 min
